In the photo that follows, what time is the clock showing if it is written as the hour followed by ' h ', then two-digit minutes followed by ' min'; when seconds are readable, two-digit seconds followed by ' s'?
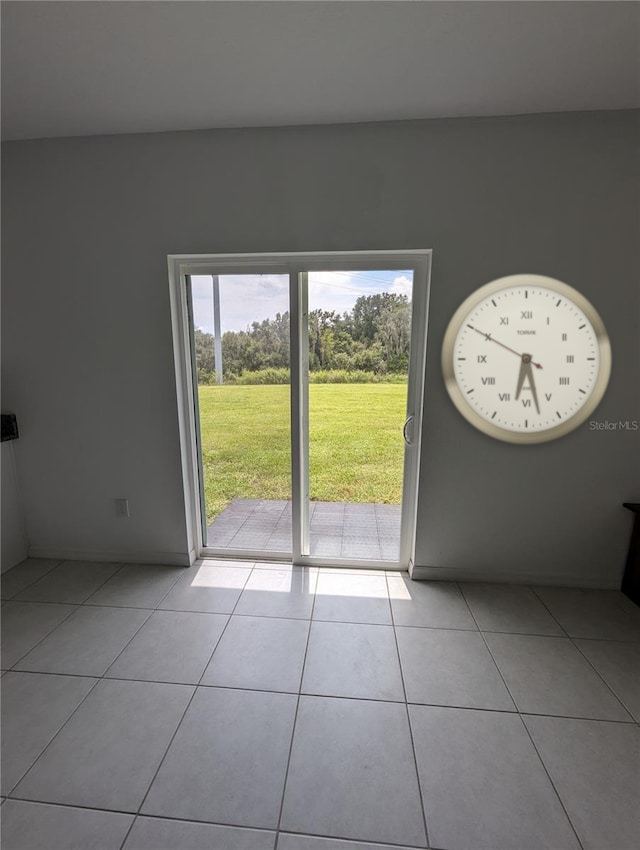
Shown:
6 h 27 min 50 s
